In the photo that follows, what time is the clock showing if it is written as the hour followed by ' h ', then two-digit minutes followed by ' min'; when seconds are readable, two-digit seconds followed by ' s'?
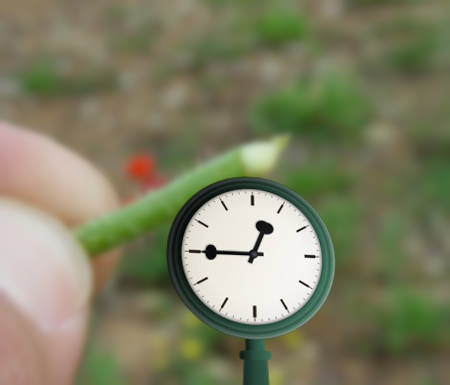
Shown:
12 h 45 min
